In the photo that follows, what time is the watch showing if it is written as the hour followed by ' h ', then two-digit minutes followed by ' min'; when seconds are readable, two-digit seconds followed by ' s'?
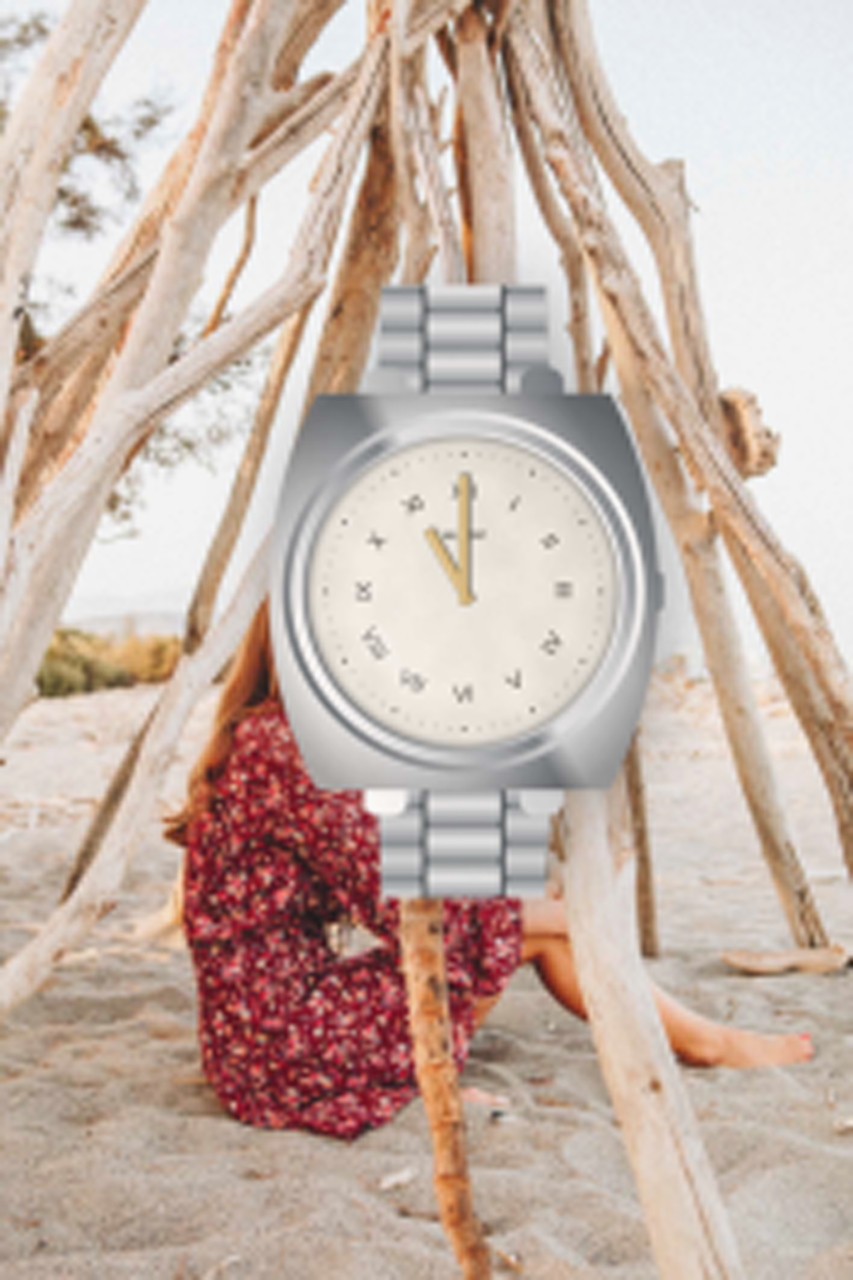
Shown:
11 h 00 min
